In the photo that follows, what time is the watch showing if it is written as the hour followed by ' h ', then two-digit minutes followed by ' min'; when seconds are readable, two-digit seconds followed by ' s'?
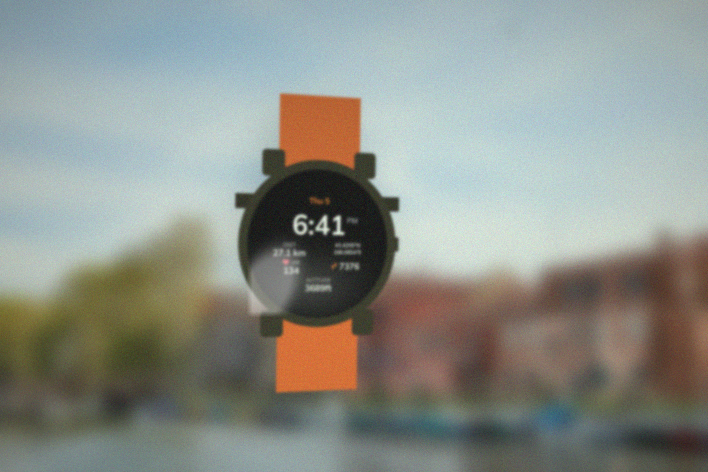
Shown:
6 h 41 min
